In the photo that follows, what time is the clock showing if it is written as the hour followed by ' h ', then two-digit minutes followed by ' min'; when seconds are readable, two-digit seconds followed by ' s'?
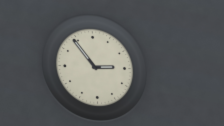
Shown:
2 h 54 min
